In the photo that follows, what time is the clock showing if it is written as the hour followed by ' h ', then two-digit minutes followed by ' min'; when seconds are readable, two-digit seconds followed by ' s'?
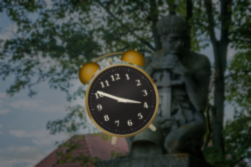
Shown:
3 h 51 min
